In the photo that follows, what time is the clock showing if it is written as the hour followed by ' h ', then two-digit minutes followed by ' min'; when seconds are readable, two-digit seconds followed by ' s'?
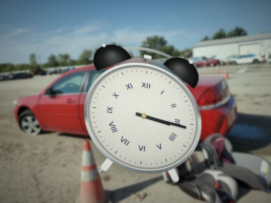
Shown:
3 h 16 min
